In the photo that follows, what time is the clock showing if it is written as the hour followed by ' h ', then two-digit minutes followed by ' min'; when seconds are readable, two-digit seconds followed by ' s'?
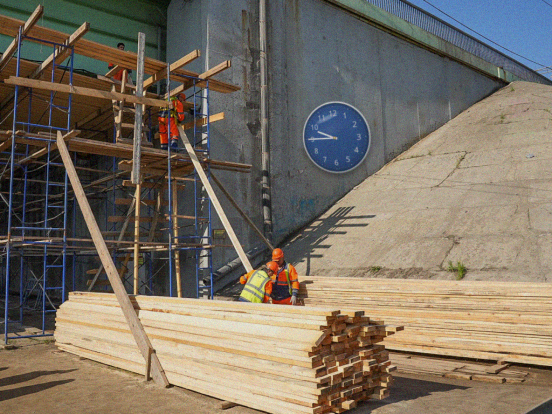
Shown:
9 h 45 min
